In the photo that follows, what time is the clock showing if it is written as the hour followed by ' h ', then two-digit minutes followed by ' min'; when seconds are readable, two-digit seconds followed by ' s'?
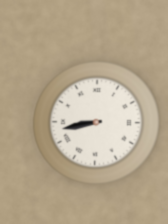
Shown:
8 h 43 min
